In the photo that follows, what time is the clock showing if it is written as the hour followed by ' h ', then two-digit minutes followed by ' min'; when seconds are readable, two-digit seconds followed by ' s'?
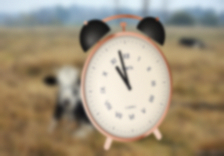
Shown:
10 h 58 min
